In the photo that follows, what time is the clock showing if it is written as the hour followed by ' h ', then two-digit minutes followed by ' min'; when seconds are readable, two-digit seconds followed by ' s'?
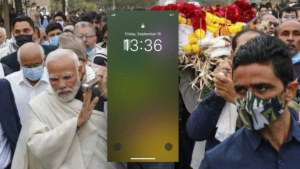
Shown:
13 h 36 min
